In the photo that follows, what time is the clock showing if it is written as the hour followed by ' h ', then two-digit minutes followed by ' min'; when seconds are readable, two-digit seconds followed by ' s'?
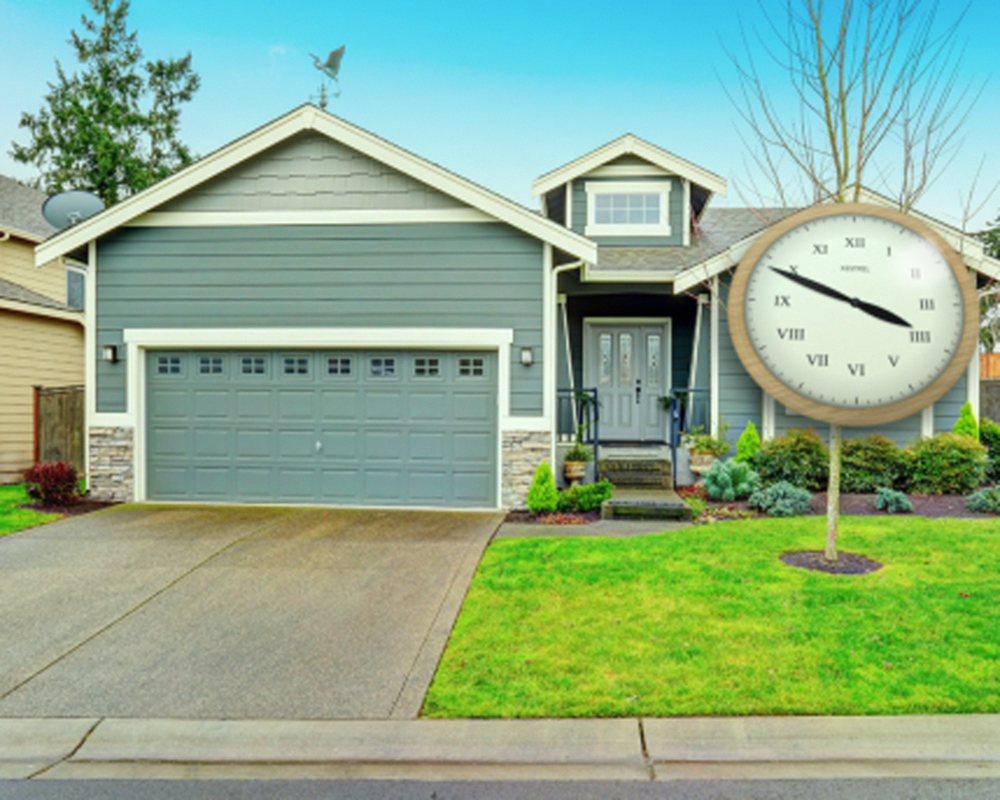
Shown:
3 h 49 min
